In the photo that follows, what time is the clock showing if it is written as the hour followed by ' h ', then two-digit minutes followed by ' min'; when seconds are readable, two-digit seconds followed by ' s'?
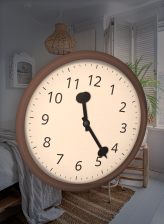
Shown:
11 h 23 min
